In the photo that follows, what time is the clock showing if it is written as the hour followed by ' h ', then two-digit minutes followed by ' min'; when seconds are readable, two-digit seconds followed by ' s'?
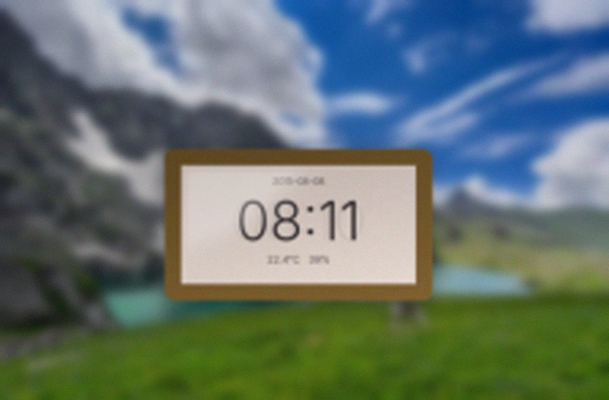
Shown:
8 h 11 min
